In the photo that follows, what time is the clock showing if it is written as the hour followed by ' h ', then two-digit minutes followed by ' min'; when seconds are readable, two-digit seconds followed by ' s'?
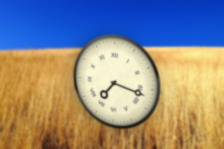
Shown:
7 h 17 min
